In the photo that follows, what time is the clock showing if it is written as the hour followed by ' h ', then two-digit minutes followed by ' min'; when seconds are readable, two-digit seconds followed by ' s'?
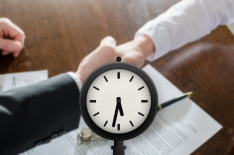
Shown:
5 h 32 min
